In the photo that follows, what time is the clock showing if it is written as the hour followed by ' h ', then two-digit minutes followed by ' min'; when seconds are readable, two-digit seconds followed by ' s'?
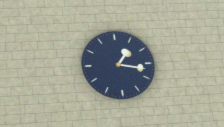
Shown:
1 h 17 min
